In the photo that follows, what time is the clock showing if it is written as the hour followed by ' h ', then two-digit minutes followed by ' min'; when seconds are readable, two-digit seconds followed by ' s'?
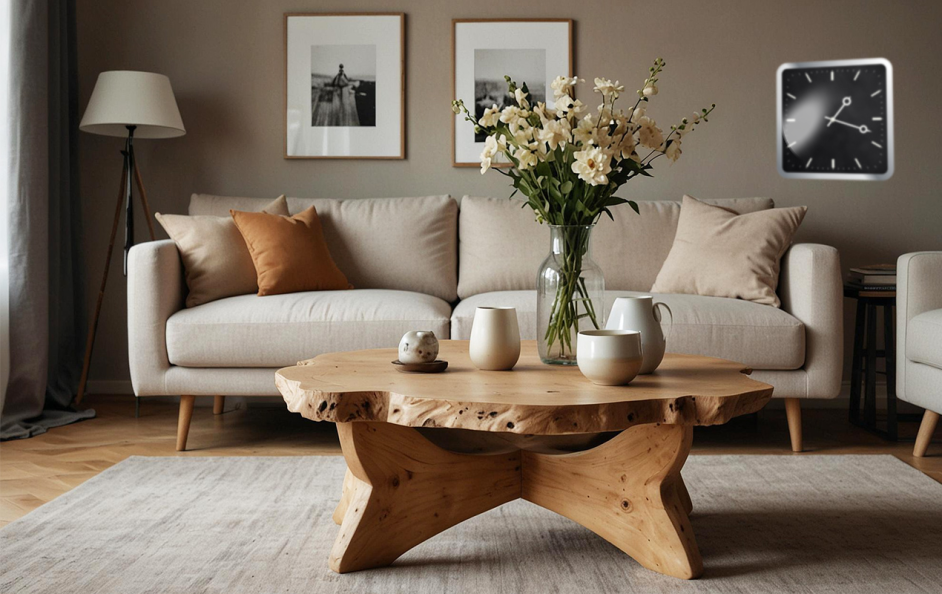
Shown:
1 h 18 min
